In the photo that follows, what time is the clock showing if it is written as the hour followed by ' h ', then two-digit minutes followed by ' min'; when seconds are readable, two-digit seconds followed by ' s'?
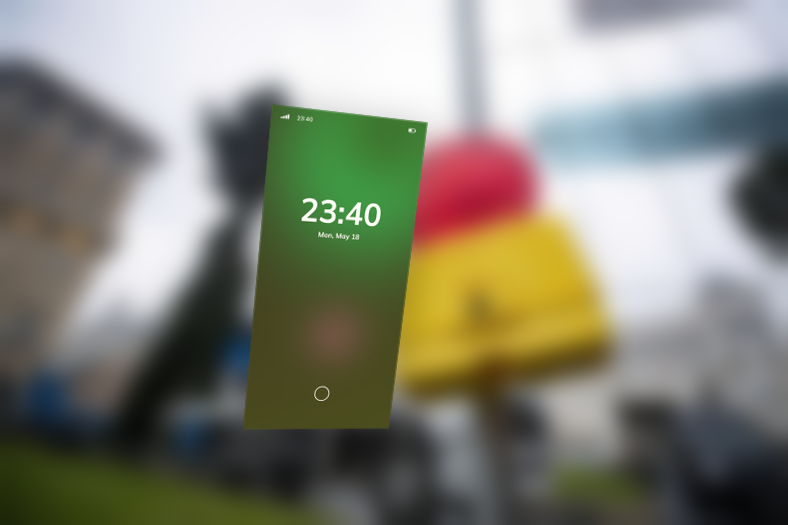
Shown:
23 h 40 min
